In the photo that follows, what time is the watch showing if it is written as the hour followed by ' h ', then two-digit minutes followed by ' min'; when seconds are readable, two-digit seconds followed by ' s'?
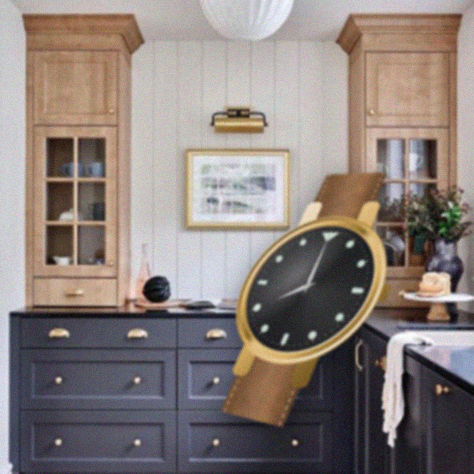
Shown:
8 h 00 min
